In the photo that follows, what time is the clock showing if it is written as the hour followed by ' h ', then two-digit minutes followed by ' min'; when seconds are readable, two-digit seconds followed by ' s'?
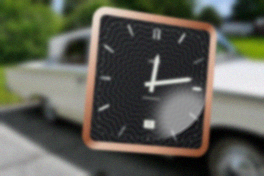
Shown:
12 h 13 min
